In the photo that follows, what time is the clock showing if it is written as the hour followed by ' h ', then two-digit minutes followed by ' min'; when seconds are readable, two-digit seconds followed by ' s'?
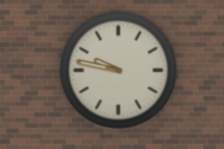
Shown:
9 h 47 min
